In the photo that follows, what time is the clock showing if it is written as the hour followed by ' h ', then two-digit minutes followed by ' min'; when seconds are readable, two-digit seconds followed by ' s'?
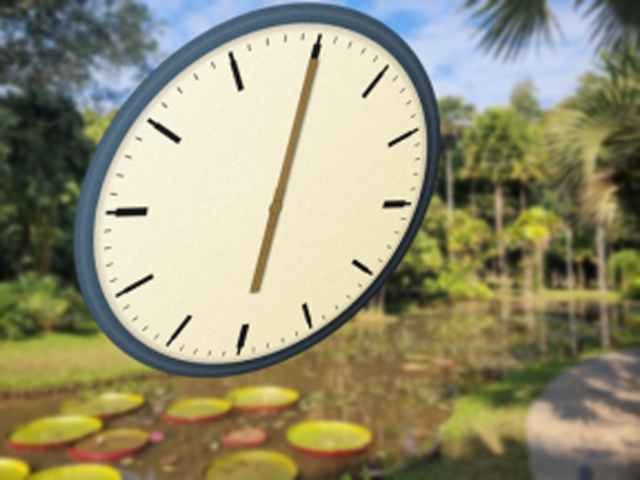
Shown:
6 h 00 min
